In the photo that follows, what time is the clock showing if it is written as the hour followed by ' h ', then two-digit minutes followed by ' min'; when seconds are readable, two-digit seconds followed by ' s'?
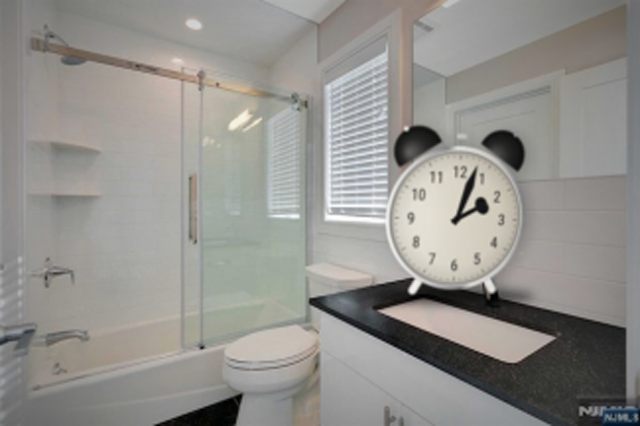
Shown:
2 h 03 min
